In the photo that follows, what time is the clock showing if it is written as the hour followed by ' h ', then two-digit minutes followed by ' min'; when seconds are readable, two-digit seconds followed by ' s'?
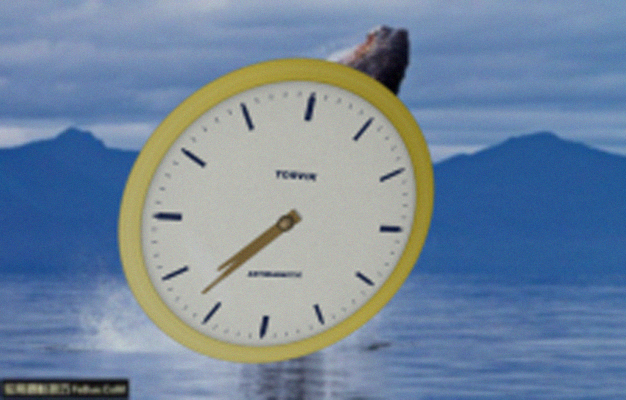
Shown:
7 h 37 min
